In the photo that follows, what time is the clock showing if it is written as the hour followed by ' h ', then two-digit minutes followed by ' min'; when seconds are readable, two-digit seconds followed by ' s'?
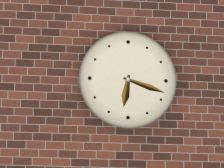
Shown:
6 h 18 min
